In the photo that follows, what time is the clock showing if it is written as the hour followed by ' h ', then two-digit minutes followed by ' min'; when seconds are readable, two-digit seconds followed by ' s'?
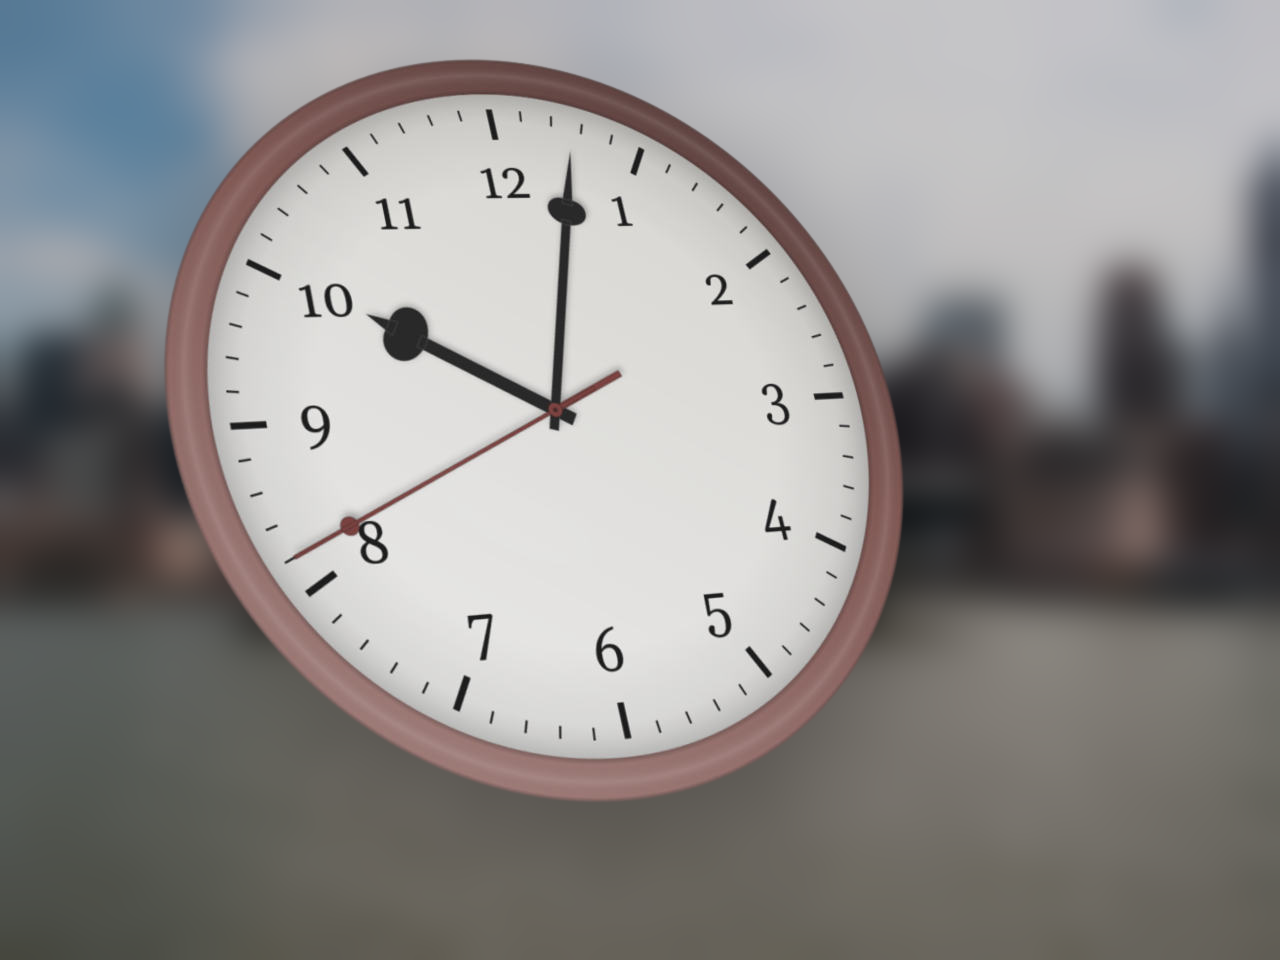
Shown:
10 h 02 min 41 s
